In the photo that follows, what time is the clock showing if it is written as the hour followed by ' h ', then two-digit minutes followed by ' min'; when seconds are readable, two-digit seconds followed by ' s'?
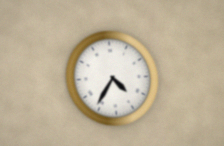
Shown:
4 h 36 min
